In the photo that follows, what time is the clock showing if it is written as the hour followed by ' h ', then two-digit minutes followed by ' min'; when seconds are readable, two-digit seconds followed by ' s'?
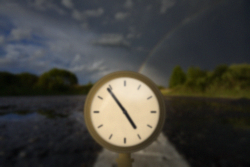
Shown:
4 h 54 min
